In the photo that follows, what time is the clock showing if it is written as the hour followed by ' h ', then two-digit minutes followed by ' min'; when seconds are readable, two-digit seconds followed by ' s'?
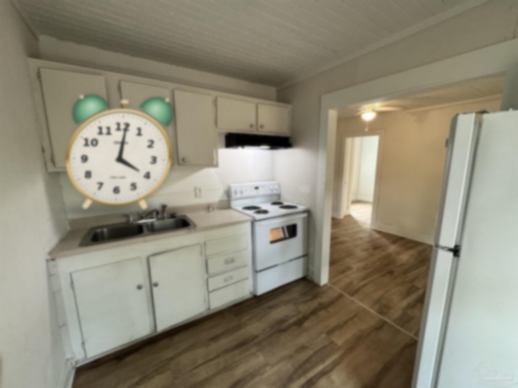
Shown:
4 h 01 min
